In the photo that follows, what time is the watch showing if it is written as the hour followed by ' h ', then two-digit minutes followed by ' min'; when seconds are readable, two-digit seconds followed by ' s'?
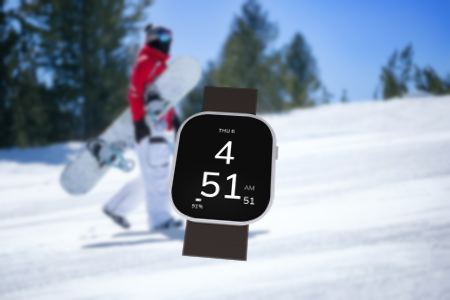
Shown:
4 h 51 min 51 s
